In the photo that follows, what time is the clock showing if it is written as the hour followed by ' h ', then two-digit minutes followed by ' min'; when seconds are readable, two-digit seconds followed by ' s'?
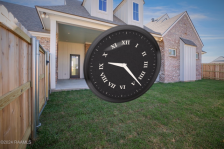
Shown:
9 h 23 min
